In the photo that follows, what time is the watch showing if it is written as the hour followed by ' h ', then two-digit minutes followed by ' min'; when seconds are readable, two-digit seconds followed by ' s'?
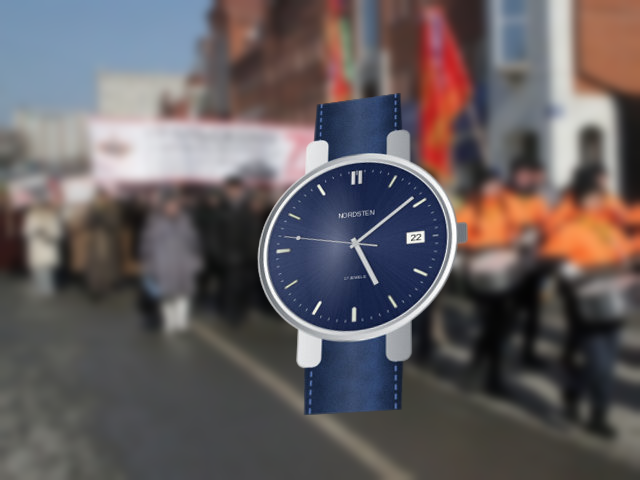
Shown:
5 h 08 min 47 s
